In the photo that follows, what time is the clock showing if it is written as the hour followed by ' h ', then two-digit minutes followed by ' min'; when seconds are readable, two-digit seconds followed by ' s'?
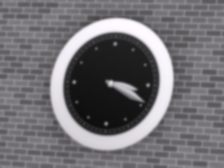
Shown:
3 h 19 min
